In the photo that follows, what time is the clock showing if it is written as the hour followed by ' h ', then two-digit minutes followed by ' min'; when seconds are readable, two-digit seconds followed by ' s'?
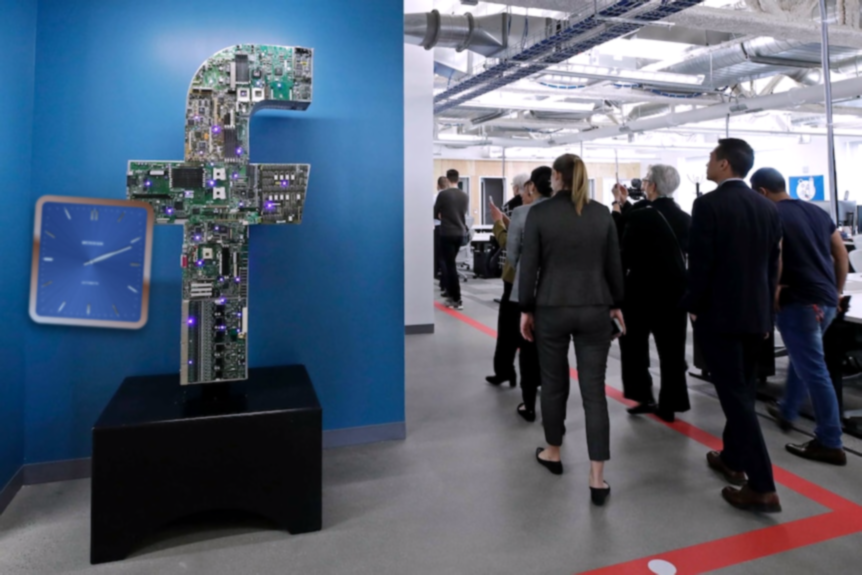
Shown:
2 h 11 min
